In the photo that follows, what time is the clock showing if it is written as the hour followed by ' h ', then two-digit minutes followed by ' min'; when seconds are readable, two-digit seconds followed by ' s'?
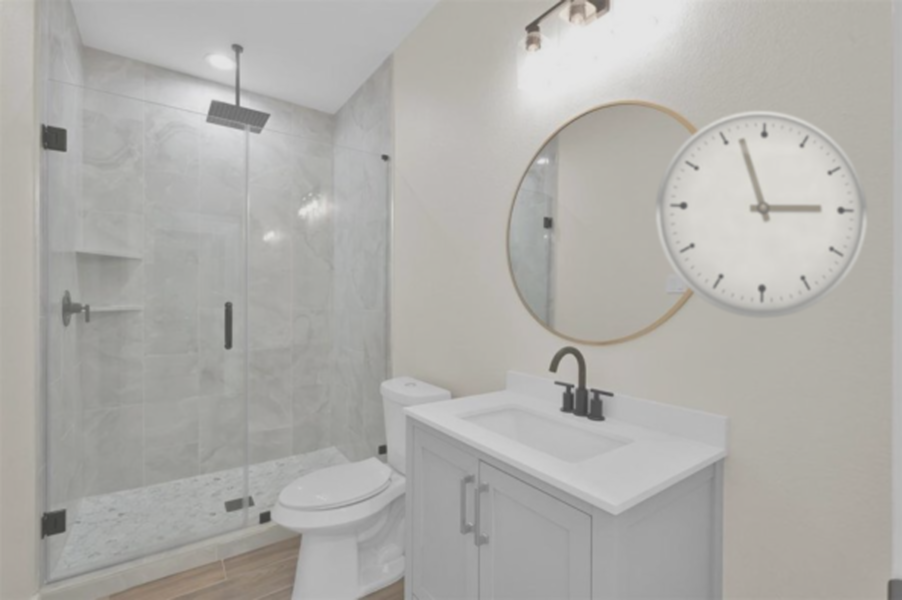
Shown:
2 h 57 min
